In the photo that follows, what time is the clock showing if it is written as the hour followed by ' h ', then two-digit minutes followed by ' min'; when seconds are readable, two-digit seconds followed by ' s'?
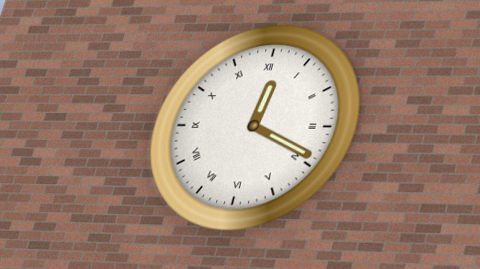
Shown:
12 h 19 min
